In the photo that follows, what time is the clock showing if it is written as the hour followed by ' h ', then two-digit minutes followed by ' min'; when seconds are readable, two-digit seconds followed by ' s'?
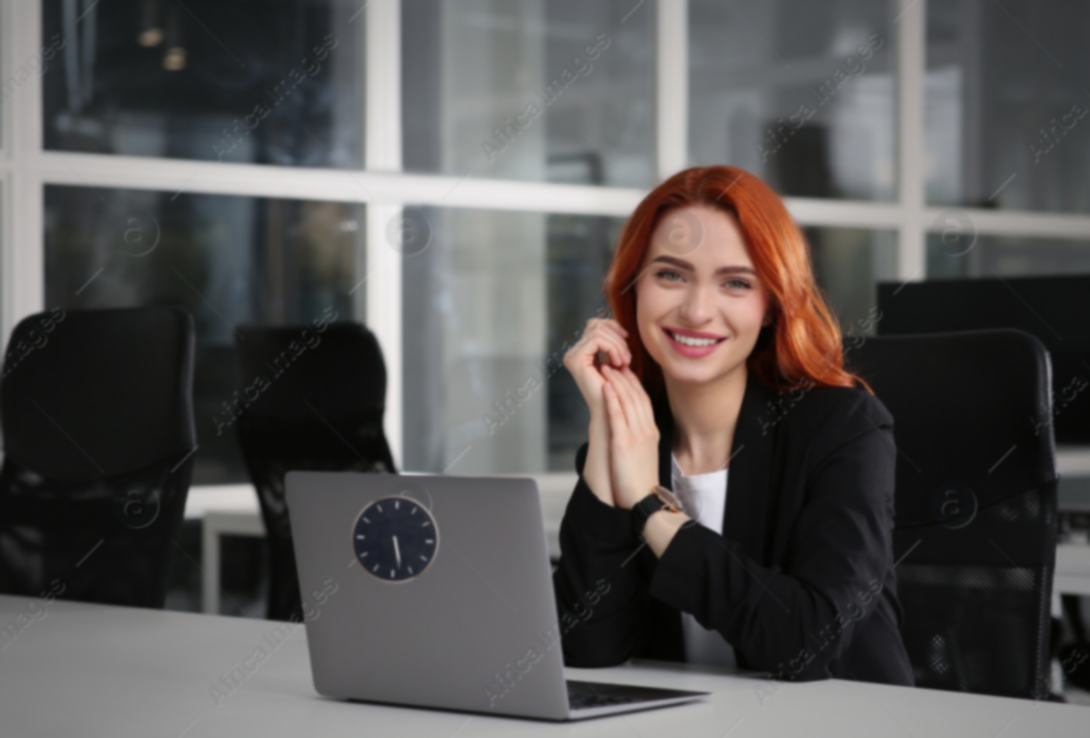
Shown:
5 h 28 min
